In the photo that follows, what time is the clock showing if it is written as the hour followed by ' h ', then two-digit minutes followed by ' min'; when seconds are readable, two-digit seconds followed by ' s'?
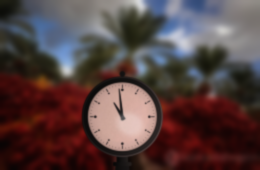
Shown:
10 h 59 min
